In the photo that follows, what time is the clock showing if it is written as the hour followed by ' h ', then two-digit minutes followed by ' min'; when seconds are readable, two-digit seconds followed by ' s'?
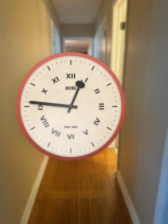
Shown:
12 h 46 min
